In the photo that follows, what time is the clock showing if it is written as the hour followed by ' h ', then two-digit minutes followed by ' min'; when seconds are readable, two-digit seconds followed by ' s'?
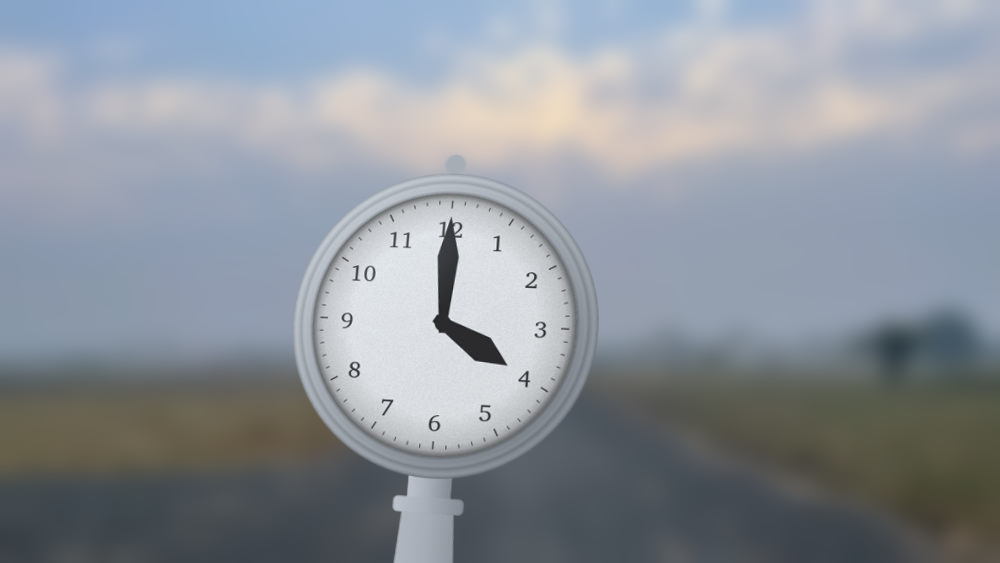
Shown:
4 h 00 min
